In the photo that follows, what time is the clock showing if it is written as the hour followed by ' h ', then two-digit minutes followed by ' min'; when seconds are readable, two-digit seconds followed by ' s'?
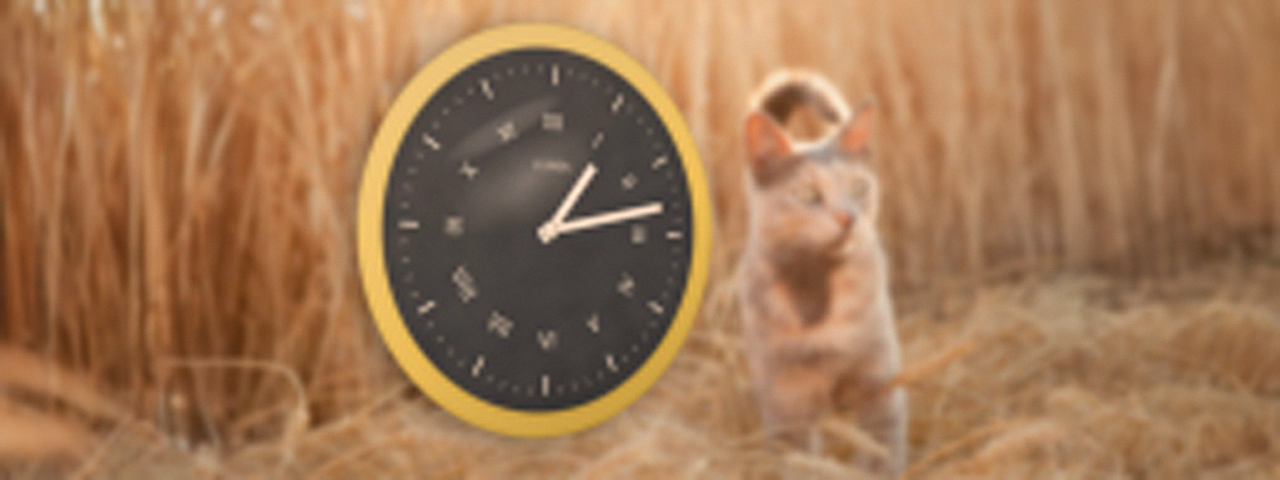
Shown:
1 h 13 min
